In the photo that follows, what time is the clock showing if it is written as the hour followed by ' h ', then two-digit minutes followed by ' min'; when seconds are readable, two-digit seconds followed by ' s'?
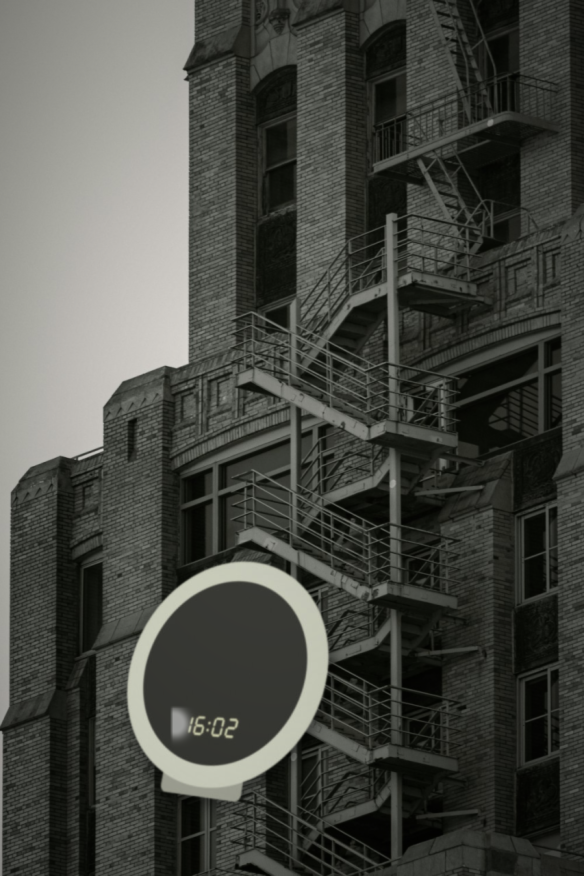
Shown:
16 h 02 min
